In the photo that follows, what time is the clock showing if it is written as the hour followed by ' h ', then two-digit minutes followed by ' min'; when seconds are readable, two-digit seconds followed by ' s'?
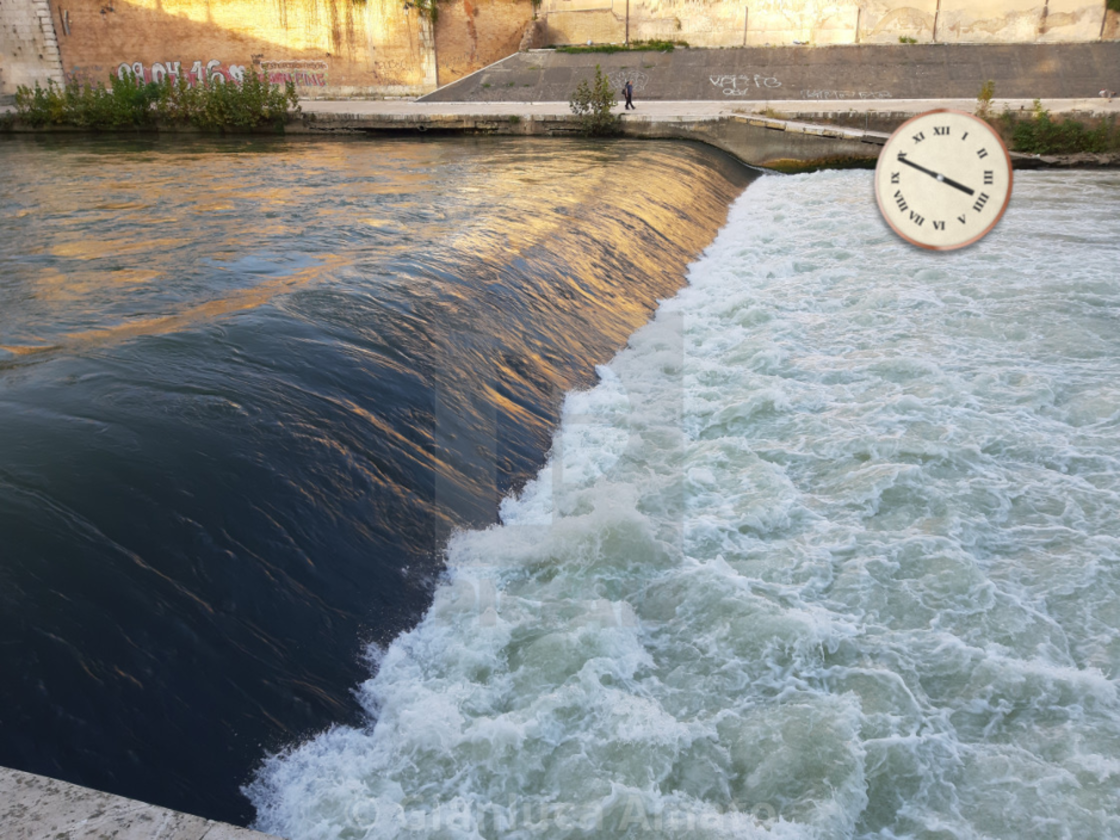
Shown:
3 h 49 min
